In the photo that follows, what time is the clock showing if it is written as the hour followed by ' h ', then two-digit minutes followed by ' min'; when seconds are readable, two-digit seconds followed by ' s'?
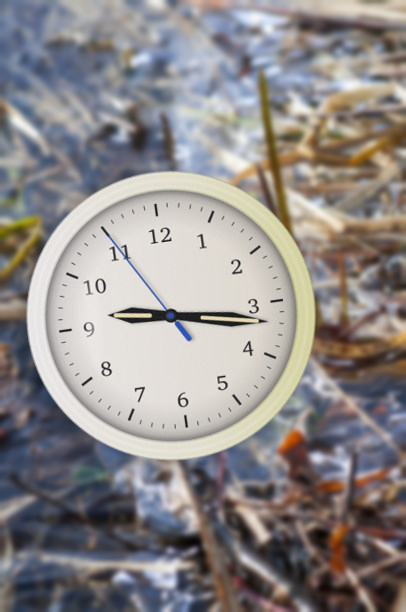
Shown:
9 h 16 min 55 s
